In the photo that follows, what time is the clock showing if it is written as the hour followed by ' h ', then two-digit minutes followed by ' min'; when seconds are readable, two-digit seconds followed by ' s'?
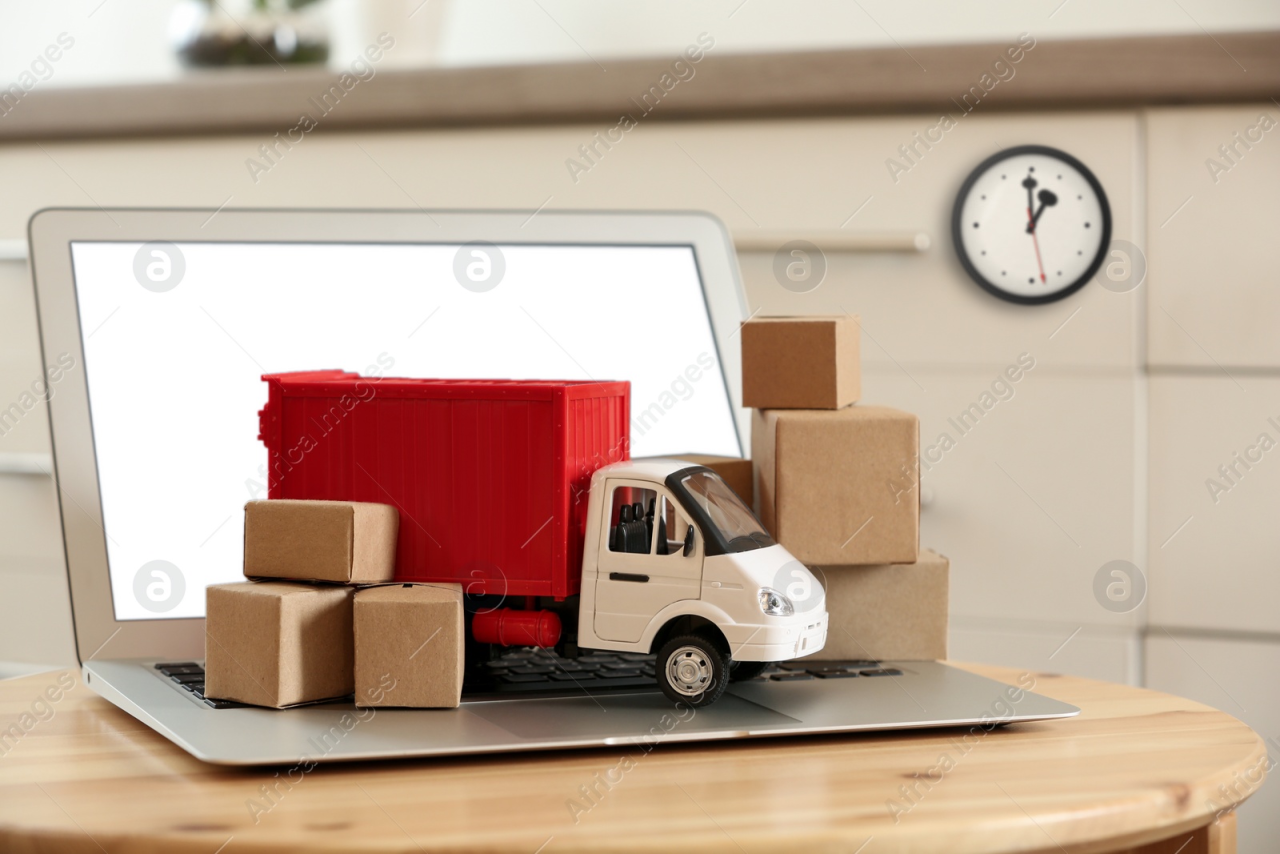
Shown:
12 h 59 min 28 s
